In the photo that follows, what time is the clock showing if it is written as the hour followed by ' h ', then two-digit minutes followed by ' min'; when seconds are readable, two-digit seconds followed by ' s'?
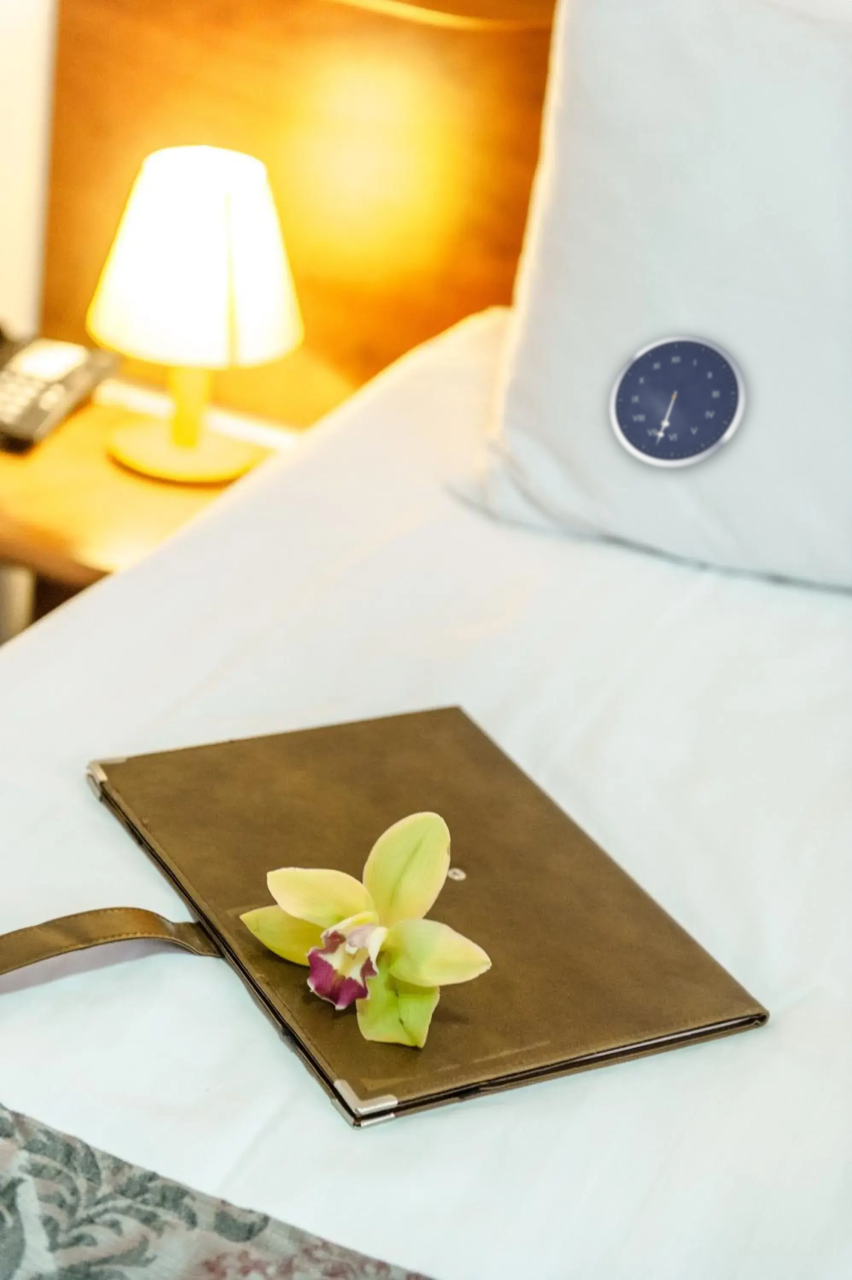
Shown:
6 h 33 min
